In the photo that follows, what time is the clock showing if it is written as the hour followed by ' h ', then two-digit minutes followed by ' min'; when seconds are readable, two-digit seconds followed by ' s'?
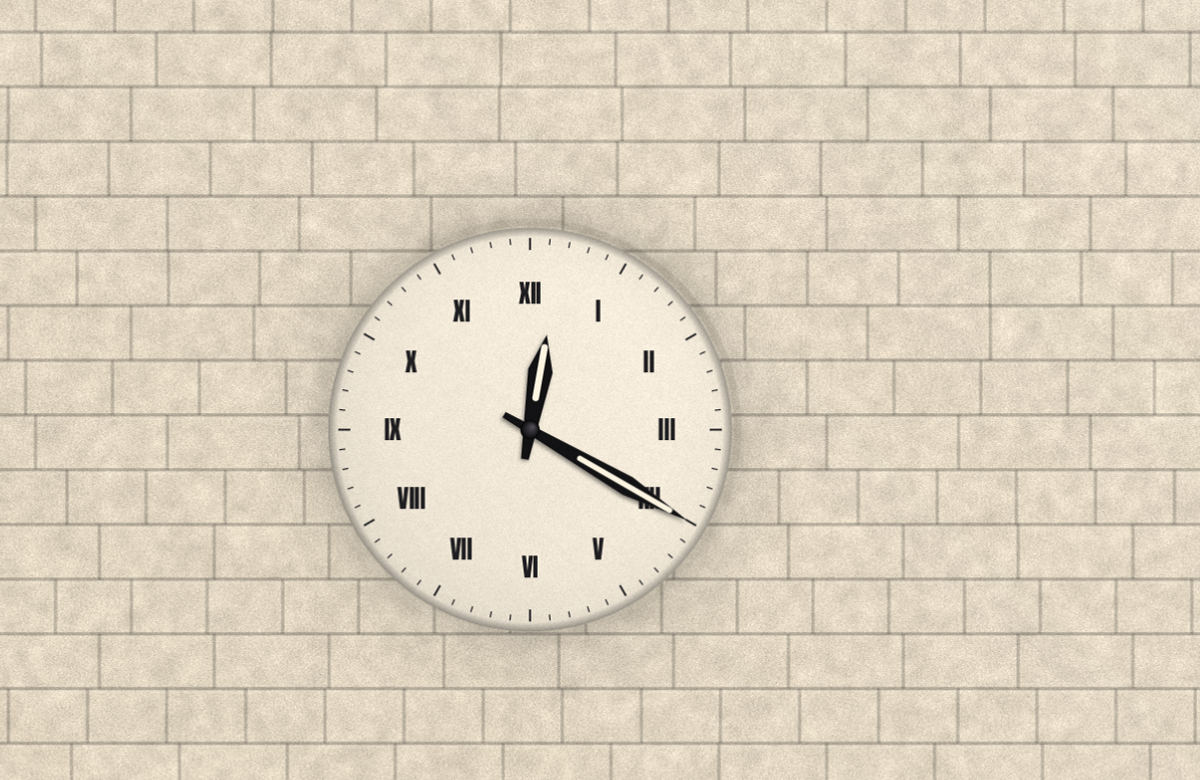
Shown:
12 h 20 min
